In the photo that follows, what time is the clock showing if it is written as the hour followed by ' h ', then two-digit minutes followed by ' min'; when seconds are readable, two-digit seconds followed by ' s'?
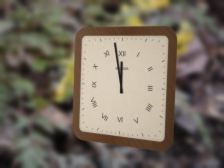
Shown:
11 h 58 min
